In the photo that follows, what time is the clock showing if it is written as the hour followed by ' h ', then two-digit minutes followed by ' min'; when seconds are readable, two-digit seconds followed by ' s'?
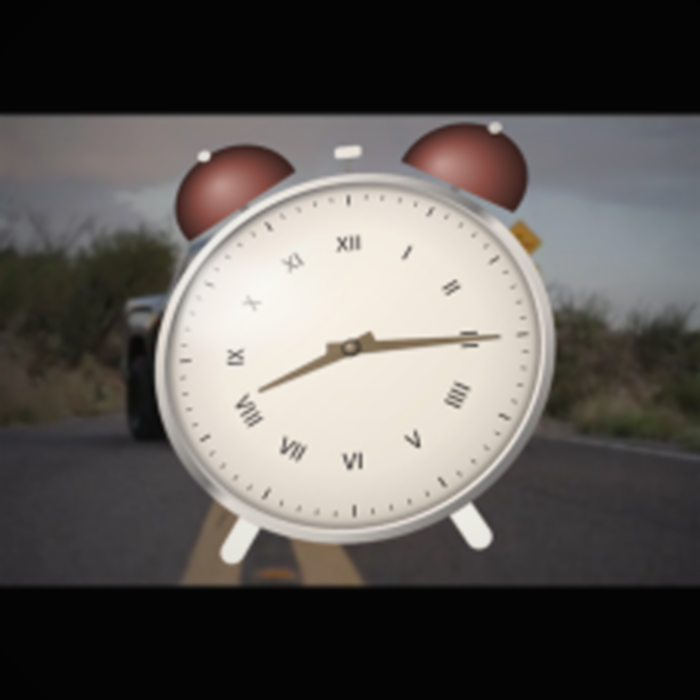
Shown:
8 h 15 min
